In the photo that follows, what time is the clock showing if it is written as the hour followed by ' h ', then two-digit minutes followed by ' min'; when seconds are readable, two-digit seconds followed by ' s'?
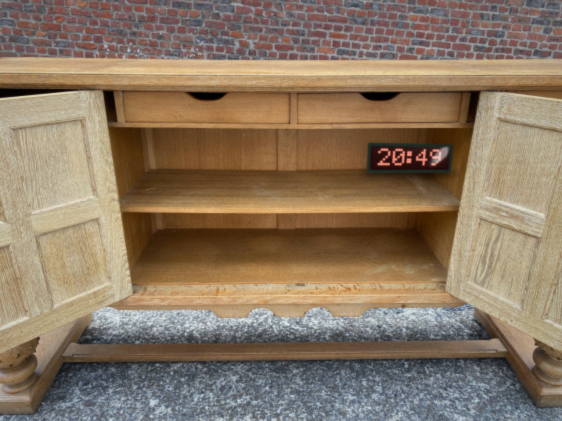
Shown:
20 h 49 min
